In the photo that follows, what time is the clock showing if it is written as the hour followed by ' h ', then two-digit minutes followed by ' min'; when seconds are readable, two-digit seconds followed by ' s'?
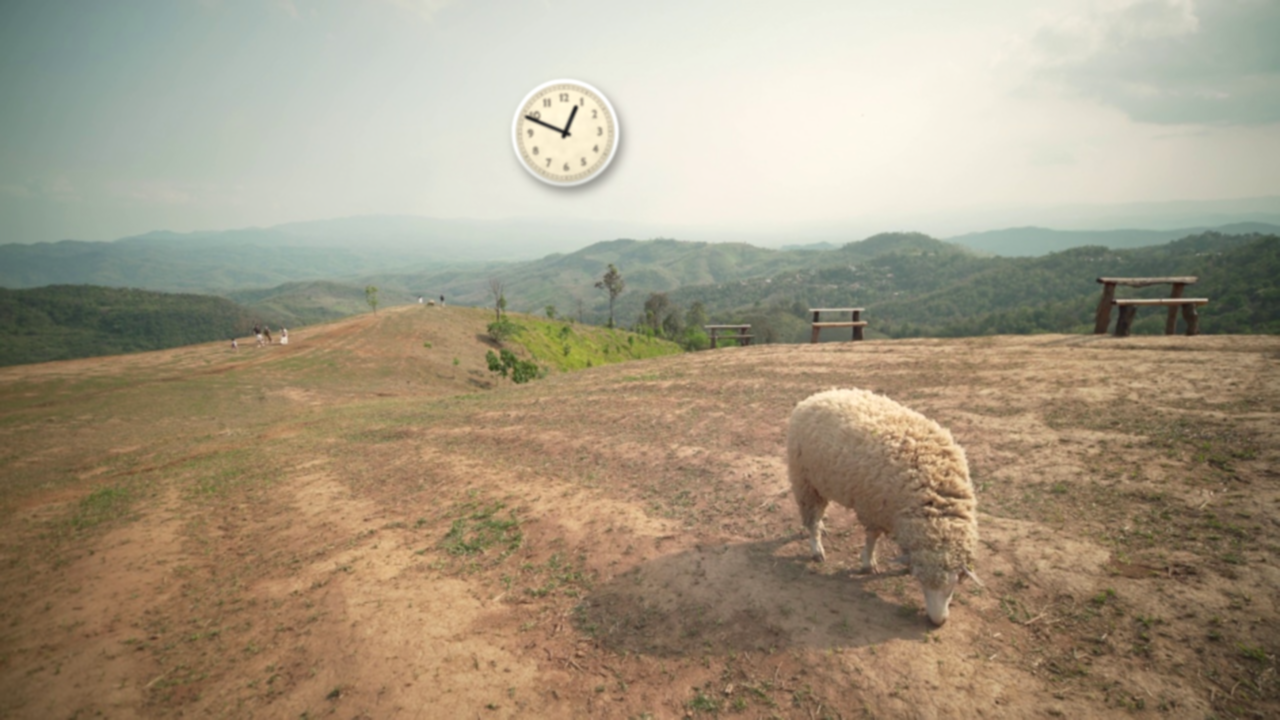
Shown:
12 h 49 min
